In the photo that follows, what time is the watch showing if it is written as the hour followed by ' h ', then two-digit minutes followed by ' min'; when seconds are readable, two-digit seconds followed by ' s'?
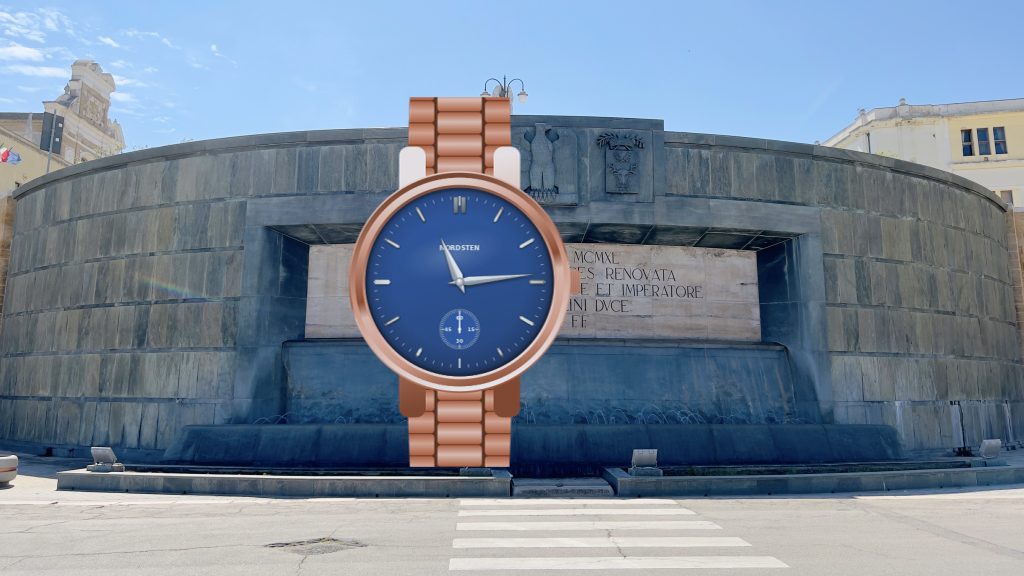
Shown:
11 h 14 min
